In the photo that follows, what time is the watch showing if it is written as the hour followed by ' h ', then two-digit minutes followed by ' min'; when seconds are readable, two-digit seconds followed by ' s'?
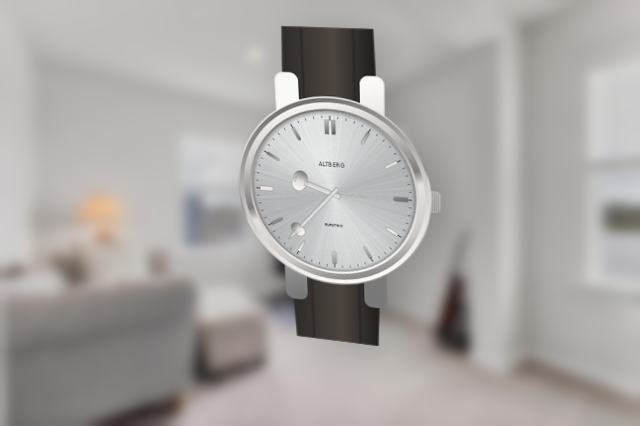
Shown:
9 h 37 min
